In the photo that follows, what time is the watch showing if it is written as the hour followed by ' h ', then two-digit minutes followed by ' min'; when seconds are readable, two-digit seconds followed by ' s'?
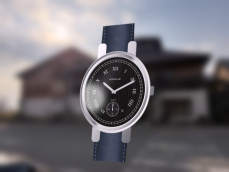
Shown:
10 h 11 min
